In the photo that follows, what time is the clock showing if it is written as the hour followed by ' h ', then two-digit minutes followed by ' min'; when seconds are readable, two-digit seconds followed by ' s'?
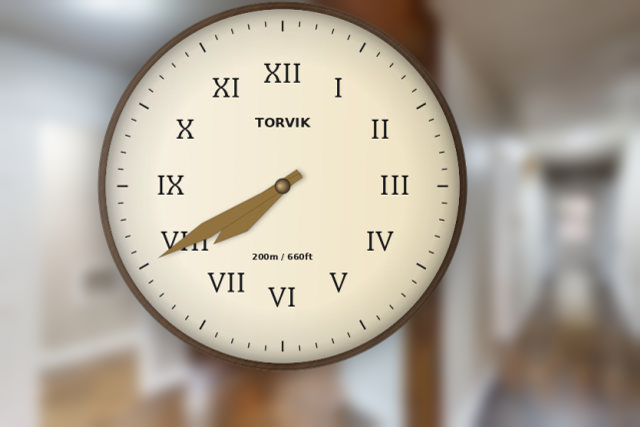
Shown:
7 h 40 min
